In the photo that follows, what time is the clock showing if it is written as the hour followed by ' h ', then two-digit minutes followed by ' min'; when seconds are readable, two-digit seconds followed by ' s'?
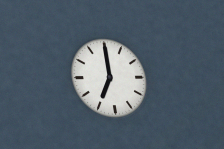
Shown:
7 h 00 min
